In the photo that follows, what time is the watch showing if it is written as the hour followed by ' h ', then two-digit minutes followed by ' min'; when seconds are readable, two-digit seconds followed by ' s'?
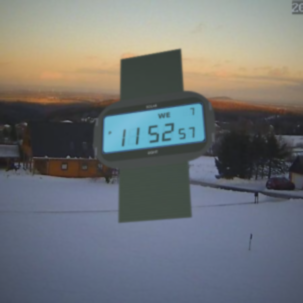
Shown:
11 h 52 min 57 s
